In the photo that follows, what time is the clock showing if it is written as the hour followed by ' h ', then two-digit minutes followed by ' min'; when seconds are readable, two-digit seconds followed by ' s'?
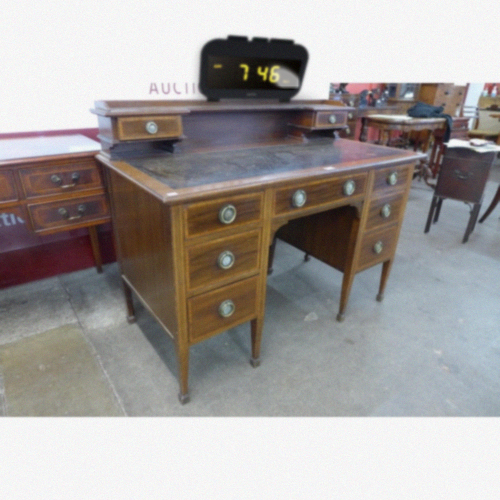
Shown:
7 h 46 min
